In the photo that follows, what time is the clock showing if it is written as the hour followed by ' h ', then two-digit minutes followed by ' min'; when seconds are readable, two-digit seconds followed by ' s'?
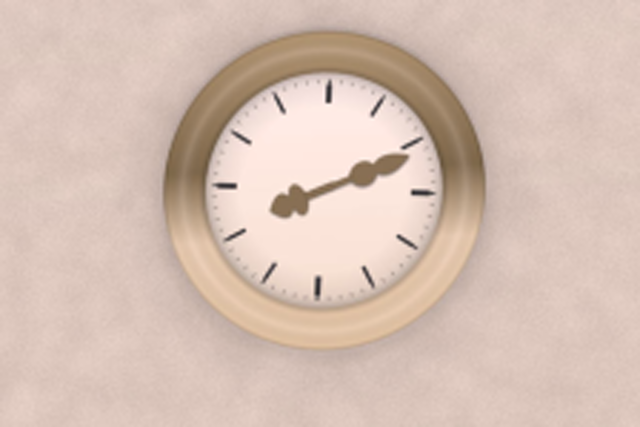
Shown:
8 h 11 min
